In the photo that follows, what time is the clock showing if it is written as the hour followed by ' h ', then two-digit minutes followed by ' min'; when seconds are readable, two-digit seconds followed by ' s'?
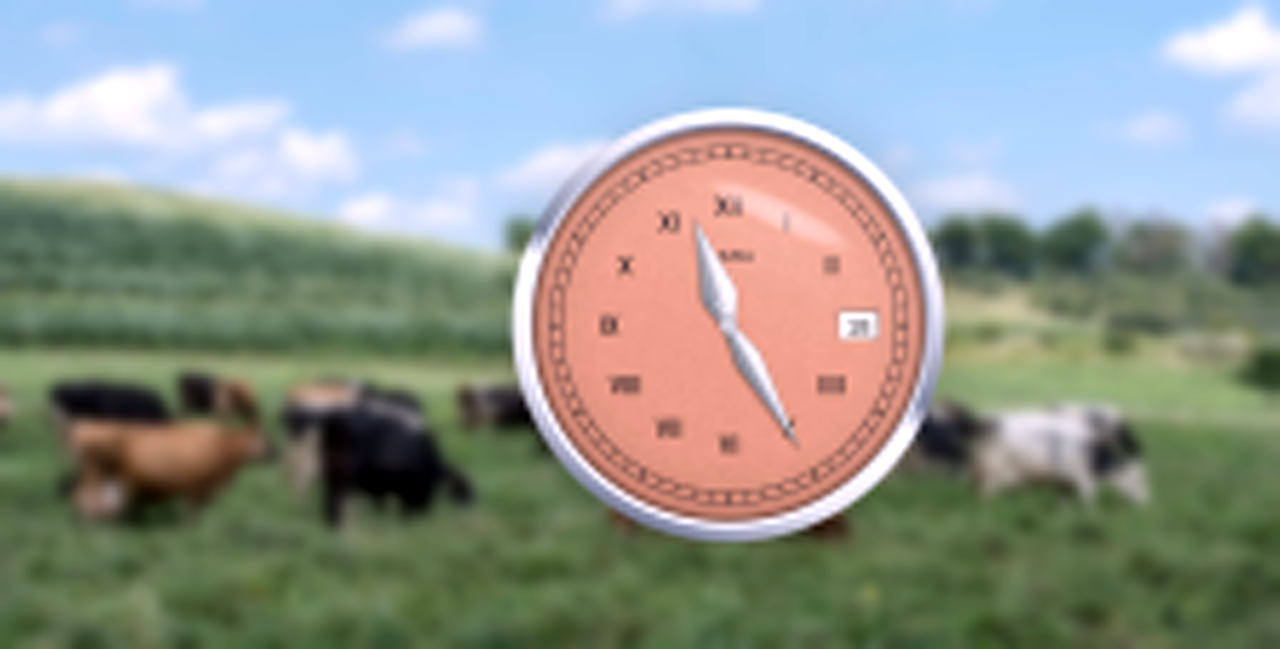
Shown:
11 h 25 min
